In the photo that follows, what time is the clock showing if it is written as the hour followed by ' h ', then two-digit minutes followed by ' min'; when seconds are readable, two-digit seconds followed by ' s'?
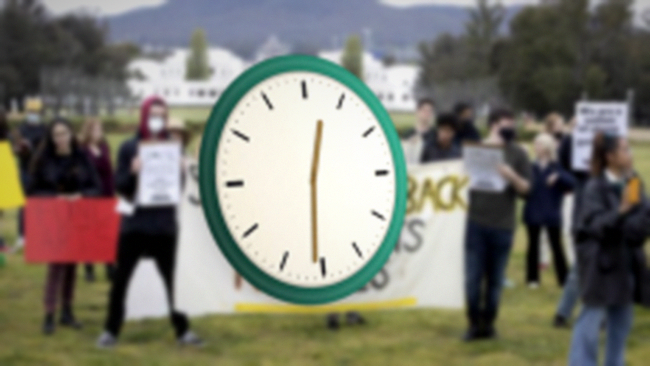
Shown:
12 h 31 min
